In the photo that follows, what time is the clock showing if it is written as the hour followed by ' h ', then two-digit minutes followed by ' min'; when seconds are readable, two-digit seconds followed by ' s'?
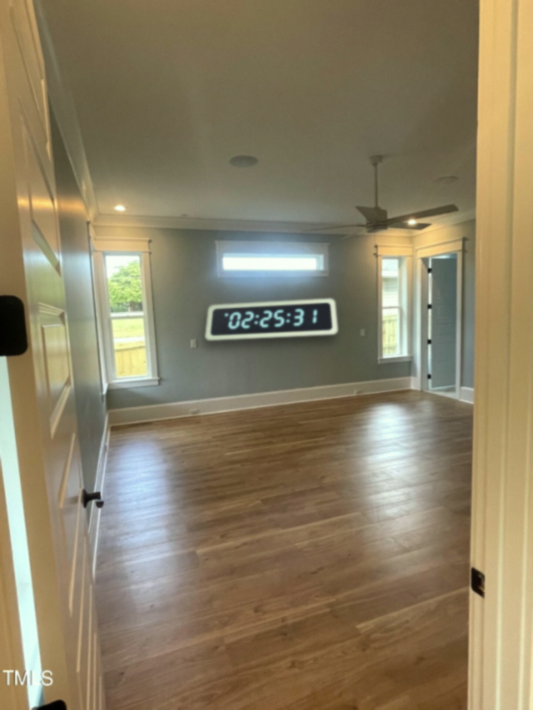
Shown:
2 h 25 min 31 s
